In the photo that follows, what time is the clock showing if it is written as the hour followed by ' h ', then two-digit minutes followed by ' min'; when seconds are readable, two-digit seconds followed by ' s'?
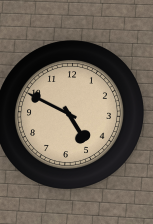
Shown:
4 h 49 min
